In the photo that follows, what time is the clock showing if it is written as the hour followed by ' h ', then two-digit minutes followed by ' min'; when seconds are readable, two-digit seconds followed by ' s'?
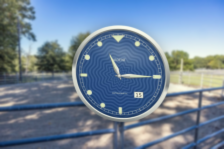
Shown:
11 h 15 min
